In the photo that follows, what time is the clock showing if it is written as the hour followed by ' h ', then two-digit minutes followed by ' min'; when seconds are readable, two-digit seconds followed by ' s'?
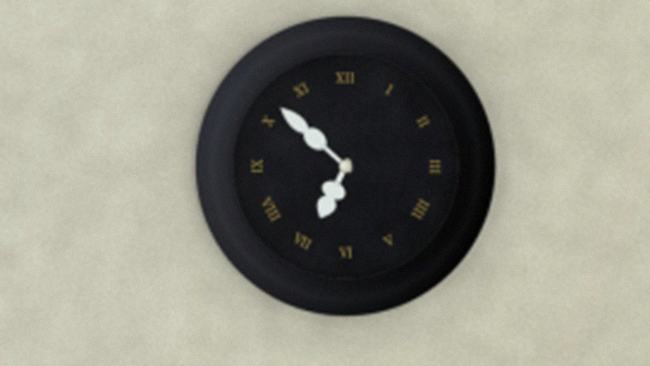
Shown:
6 h 52 min
